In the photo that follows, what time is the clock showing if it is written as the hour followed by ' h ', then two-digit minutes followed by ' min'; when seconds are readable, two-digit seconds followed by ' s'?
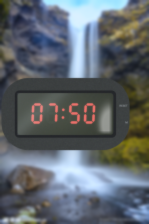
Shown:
7 h 50 min
